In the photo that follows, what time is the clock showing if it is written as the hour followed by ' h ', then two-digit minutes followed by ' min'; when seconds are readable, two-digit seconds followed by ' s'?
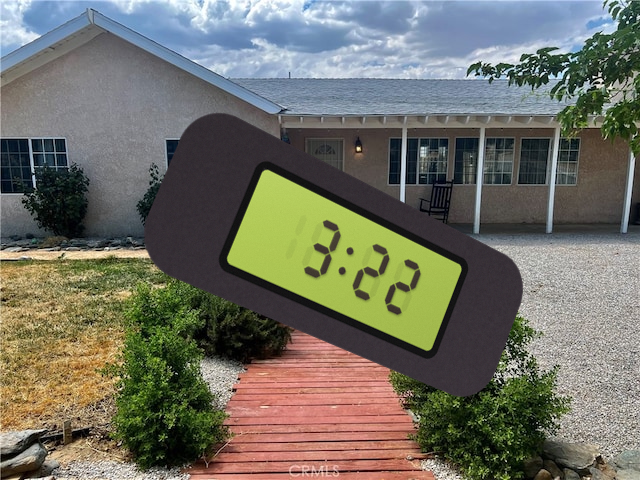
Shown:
3 h 22 min
